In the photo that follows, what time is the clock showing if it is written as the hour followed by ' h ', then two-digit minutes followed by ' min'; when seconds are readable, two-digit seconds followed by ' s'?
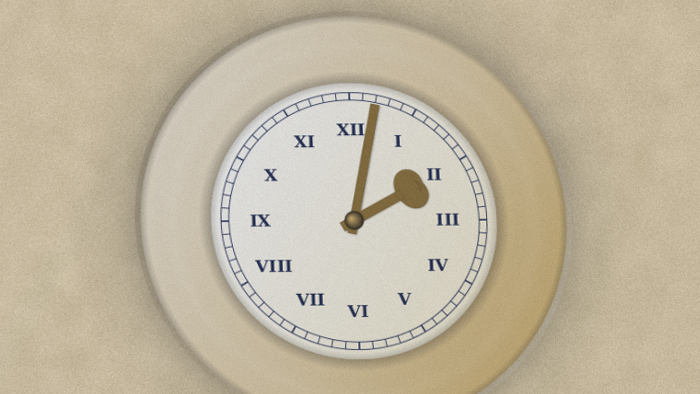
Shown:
2 h 02 min
